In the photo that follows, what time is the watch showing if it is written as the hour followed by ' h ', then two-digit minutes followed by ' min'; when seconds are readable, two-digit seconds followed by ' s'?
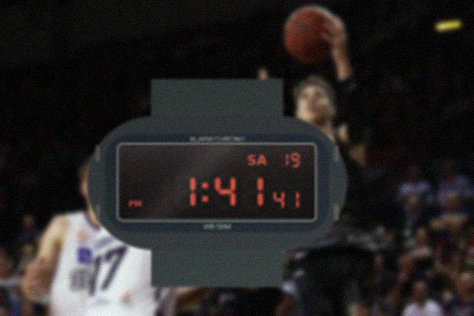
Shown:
1 h 41 min 41 s
